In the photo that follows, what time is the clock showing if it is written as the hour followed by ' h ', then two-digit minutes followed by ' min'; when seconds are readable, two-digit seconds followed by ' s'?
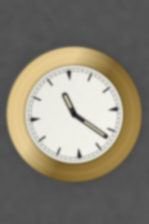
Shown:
11 h 22 min
